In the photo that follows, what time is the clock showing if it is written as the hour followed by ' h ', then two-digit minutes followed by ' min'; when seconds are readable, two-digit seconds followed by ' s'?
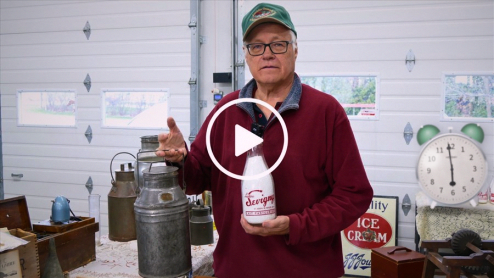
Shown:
5 h 59 min
